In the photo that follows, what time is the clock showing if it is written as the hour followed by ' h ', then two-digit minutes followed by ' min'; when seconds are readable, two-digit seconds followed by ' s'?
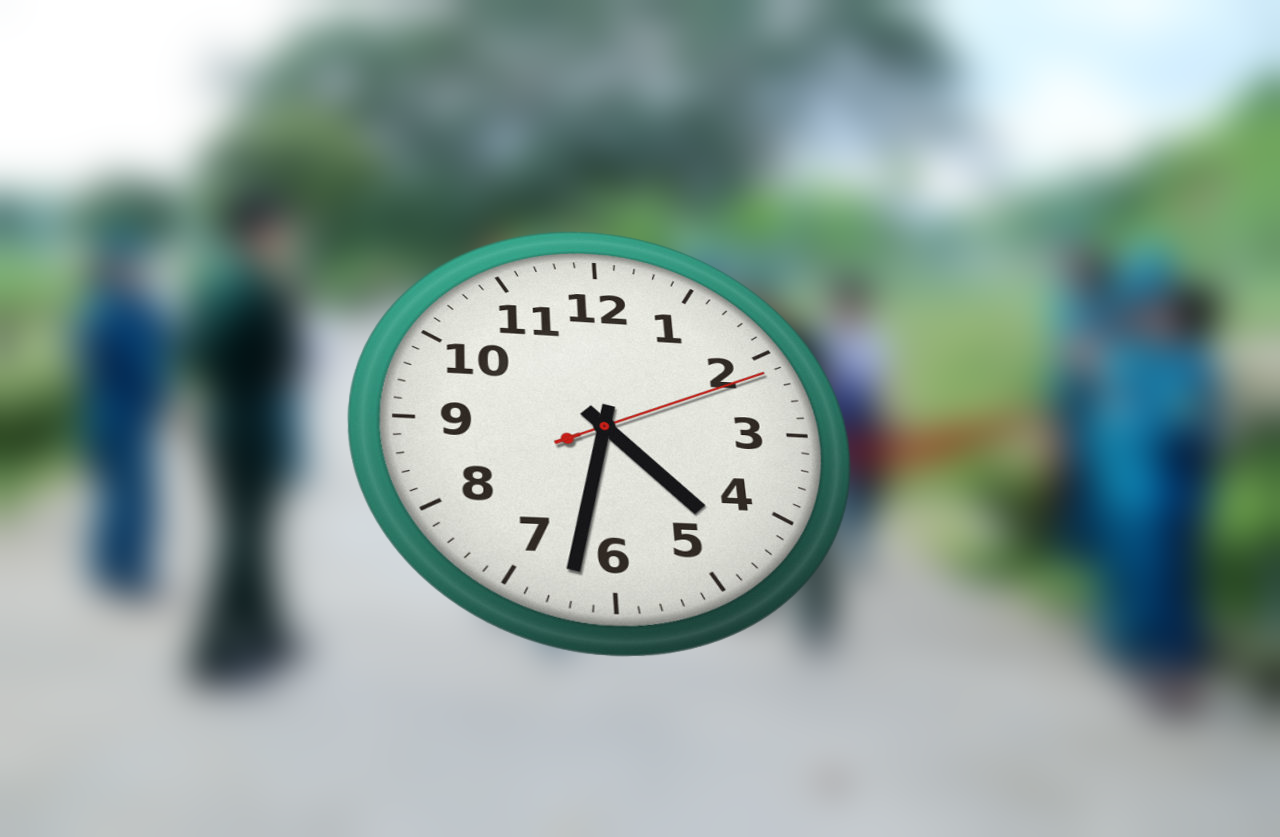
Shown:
4 h 32 min 11 s
